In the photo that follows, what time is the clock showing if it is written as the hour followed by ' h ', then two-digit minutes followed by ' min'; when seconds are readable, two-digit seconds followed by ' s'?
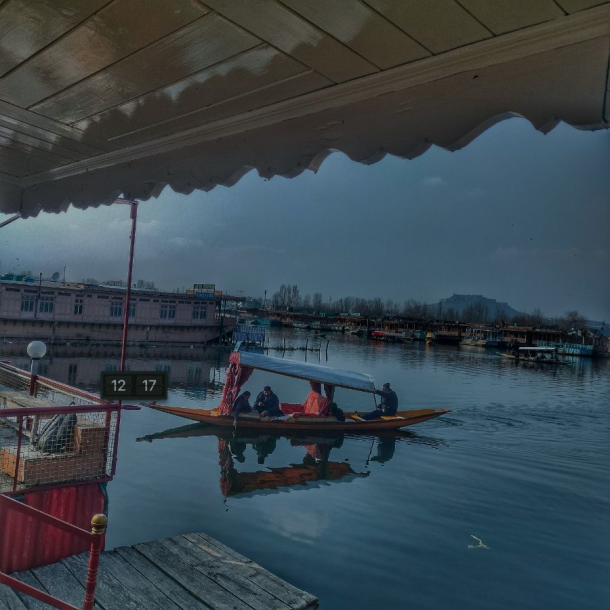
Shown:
12 h 17 min
